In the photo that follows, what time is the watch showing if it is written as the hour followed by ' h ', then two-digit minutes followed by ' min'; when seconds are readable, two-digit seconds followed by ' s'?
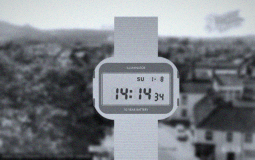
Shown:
14 h 14 min 34 s
